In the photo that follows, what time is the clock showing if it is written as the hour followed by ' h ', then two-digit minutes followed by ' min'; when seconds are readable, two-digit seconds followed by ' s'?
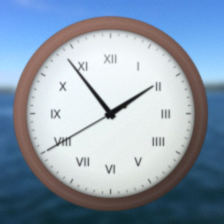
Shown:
1 h 53 min 40 s
